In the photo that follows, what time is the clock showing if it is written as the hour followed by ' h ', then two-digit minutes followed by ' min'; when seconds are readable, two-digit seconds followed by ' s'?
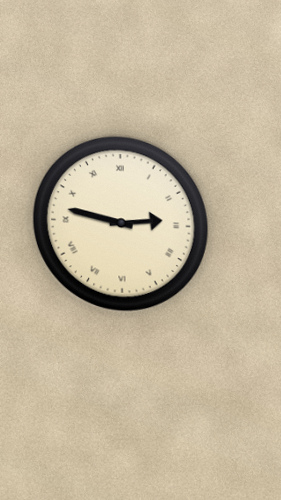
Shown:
2 h 47 min
